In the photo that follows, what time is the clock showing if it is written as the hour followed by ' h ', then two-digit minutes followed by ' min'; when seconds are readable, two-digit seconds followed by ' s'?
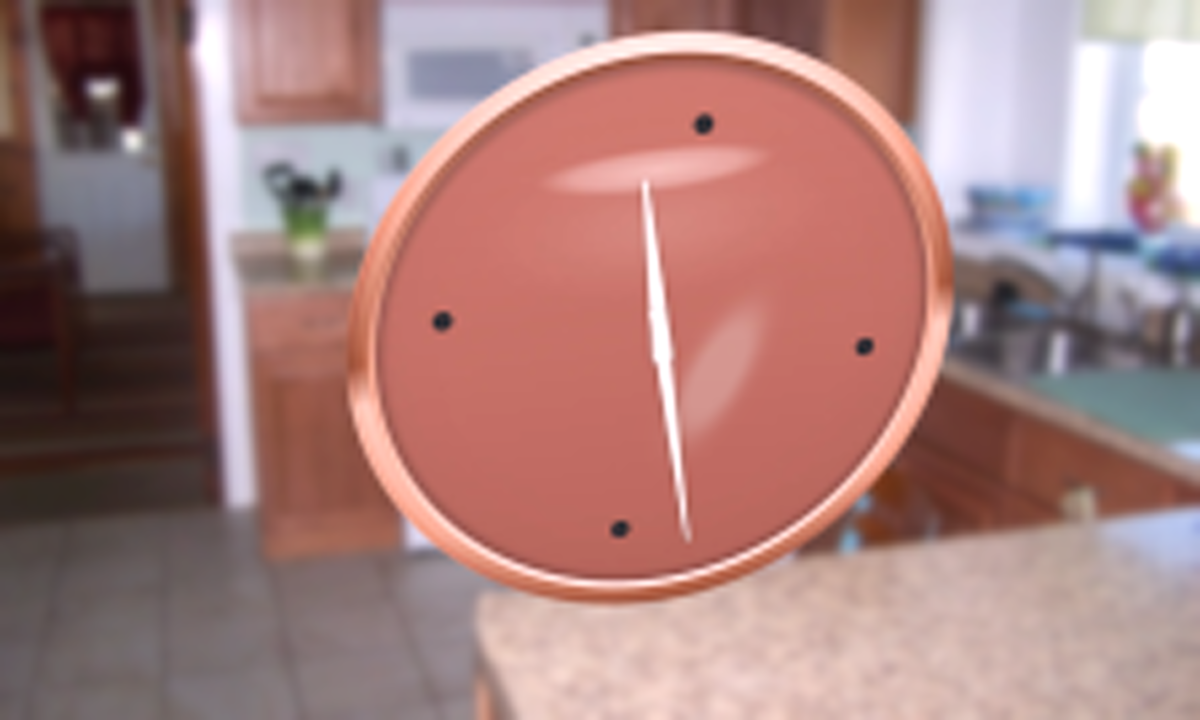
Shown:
11 h 27 min
